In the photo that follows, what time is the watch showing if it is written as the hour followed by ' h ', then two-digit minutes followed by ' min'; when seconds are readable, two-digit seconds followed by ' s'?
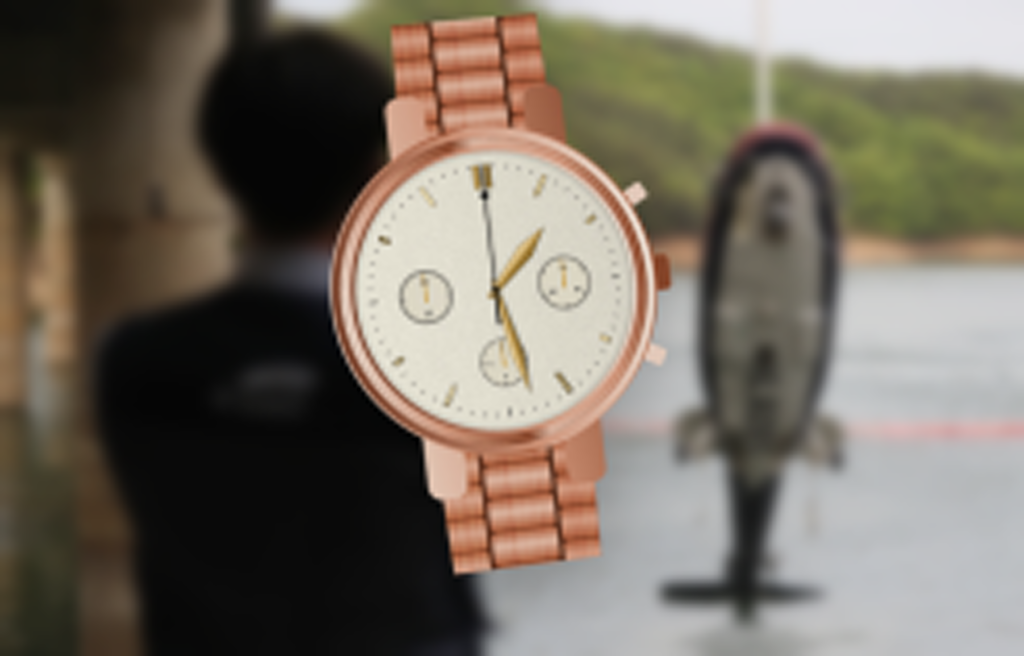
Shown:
1 h 28 min
